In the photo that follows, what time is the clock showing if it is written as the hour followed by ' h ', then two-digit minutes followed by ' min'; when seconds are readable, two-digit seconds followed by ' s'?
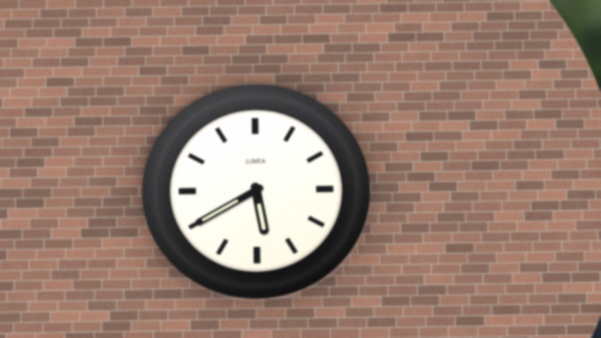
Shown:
5 h 40 min
